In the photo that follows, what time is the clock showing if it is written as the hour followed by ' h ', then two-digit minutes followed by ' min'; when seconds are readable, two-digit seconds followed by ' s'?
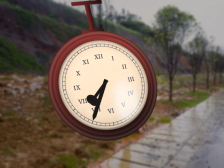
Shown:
7 h 35 min
